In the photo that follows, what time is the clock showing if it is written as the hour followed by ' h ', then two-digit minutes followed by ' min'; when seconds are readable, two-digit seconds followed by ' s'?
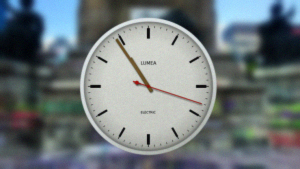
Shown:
10 h 54 min 18 s
